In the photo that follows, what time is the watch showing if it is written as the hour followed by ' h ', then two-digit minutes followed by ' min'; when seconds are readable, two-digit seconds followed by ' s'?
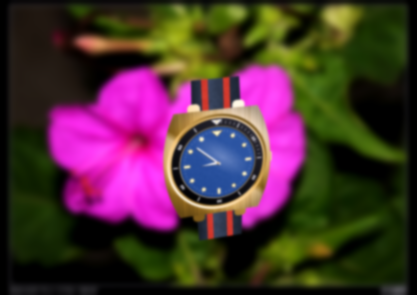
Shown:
8 h 52 min
